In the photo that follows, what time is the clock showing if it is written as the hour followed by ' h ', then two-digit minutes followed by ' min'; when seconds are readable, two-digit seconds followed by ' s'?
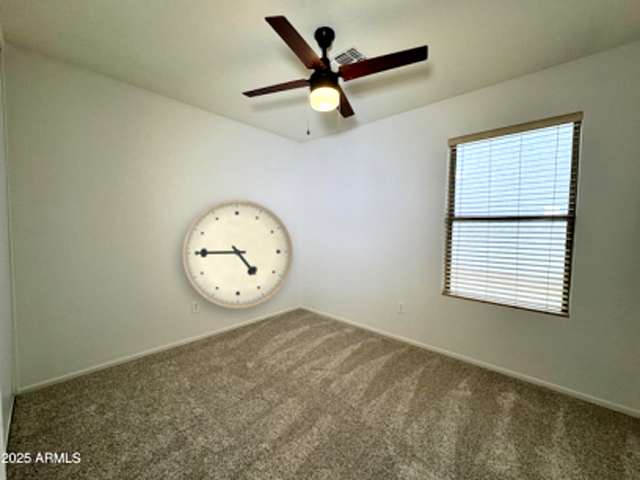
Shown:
4 h 45 min
